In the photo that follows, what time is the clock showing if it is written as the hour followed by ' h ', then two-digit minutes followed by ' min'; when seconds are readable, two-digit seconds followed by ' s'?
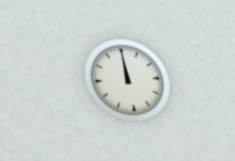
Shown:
12 h 00 min
